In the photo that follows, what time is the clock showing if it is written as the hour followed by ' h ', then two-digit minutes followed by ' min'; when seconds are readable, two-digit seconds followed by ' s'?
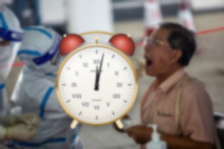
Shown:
12 h 02 min
